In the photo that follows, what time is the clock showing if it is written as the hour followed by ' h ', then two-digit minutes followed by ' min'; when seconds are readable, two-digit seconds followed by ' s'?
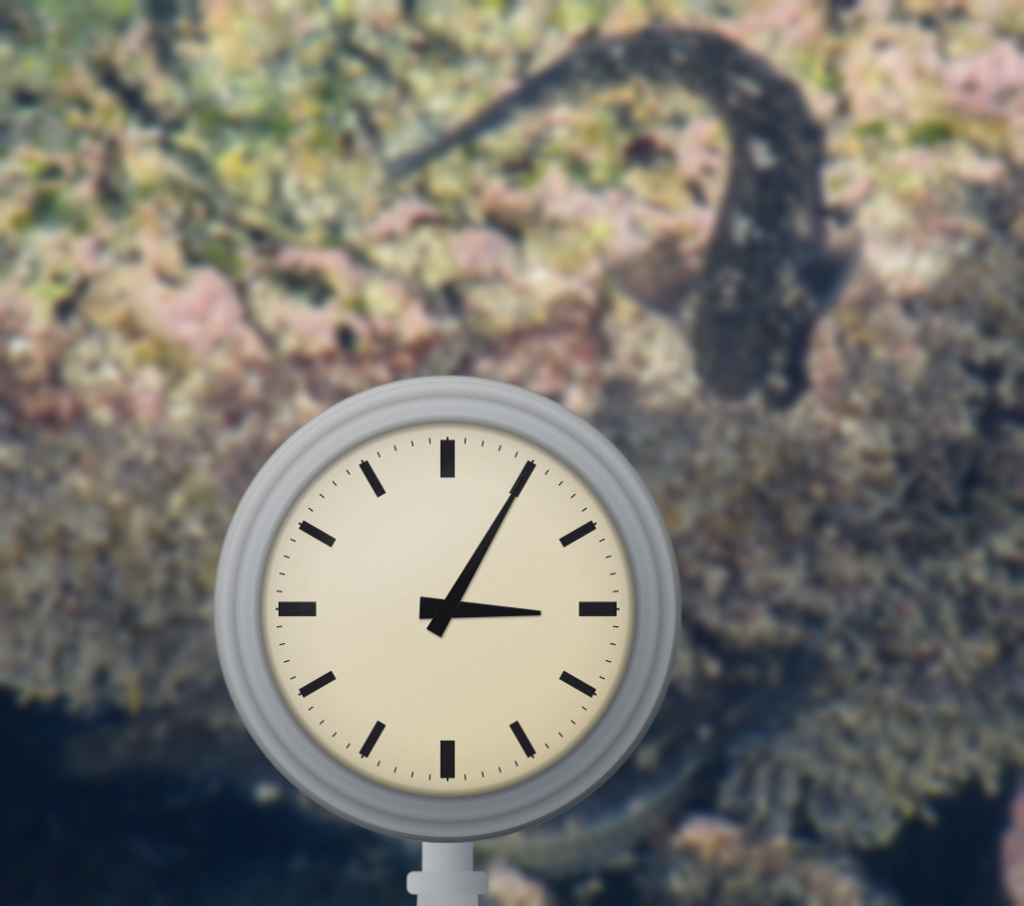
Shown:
3 h 05 min
